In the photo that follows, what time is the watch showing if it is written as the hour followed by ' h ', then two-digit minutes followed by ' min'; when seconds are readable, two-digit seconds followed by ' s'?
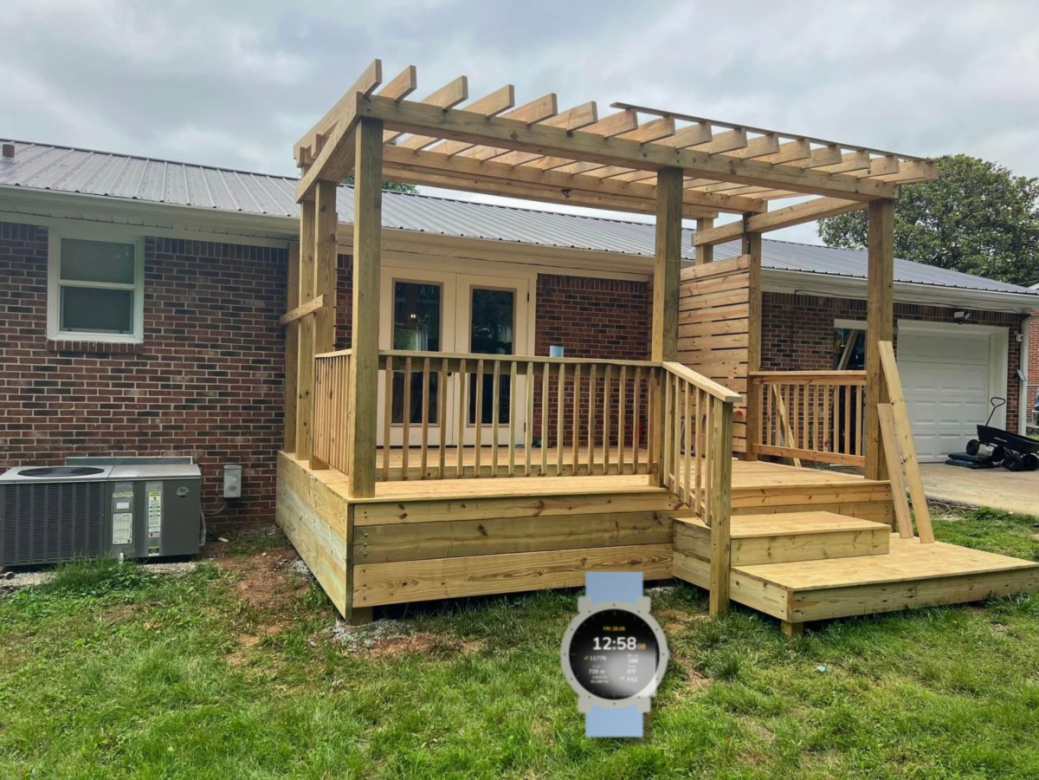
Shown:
12 h 58 min
